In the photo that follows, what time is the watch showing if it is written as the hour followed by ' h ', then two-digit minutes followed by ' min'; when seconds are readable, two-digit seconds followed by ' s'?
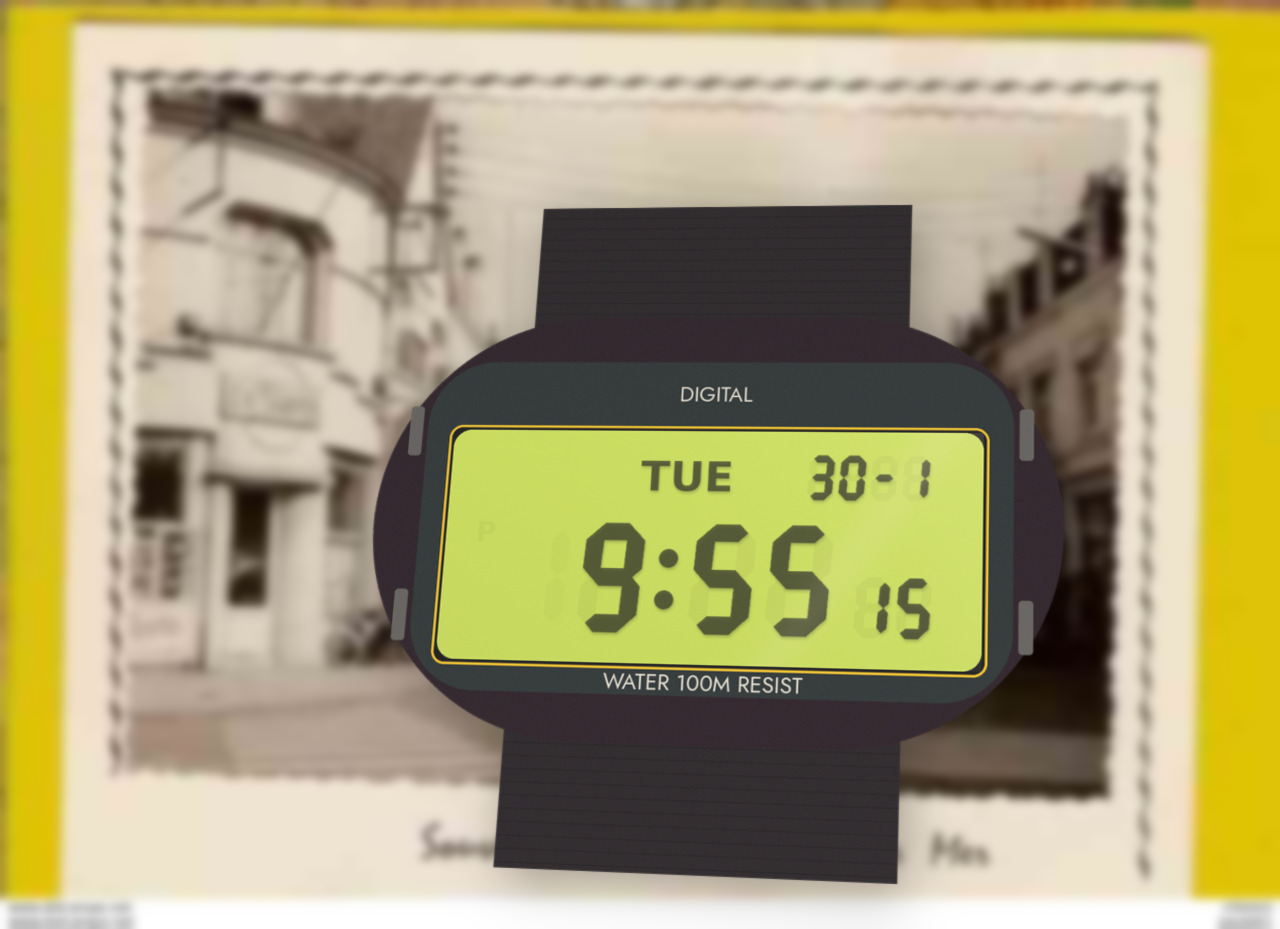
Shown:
9 h 55 min 15 s
